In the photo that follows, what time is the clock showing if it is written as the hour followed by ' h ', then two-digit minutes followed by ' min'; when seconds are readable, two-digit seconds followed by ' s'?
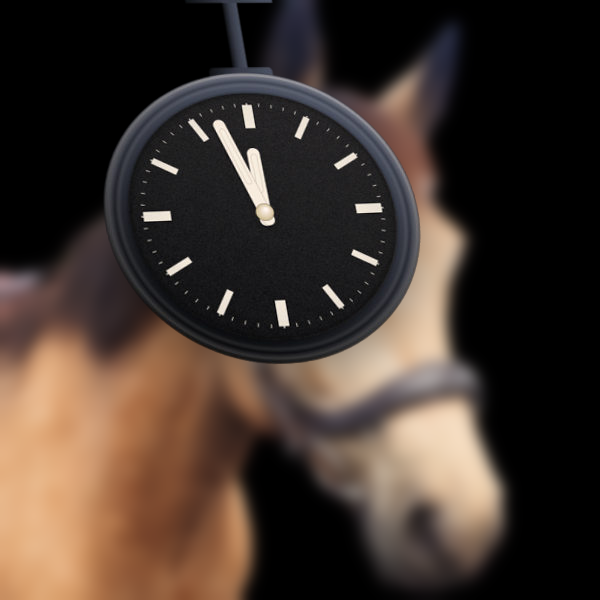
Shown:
11 h 57 min
